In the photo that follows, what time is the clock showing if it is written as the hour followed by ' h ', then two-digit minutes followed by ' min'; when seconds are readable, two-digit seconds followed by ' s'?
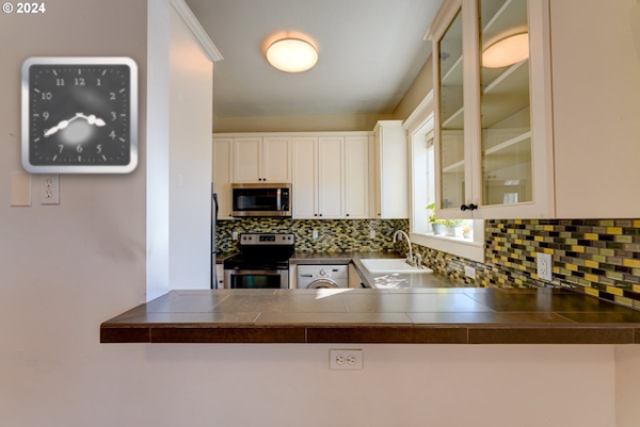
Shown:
3 h 40 min
